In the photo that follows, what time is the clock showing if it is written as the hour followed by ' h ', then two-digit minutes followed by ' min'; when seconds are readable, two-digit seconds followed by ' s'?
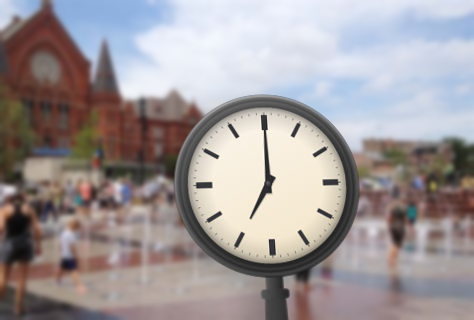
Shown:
7 h 00 min
